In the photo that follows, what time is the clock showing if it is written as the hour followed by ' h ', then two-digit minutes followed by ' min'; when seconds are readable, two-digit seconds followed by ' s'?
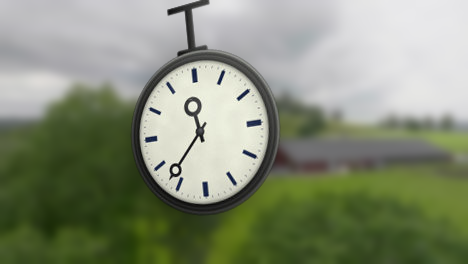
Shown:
11 h 37 min
